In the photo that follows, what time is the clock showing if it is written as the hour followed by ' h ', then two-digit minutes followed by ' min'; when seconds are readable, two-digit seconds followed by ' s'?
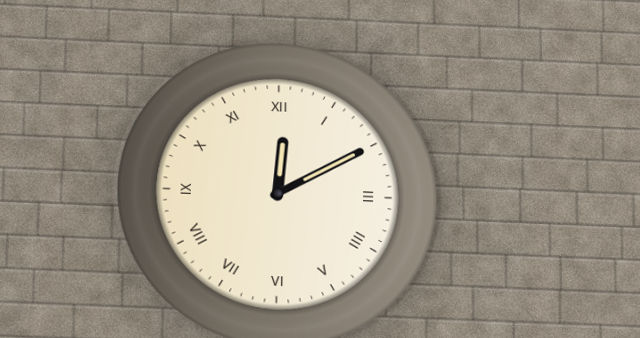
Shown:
12 h 10 min
